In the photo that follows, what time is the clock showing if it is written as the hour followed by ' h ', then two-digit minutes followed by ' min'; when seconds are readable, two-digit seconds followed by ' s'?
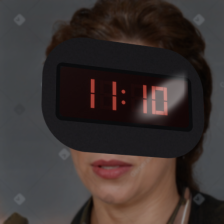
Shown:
11 h 10 min
